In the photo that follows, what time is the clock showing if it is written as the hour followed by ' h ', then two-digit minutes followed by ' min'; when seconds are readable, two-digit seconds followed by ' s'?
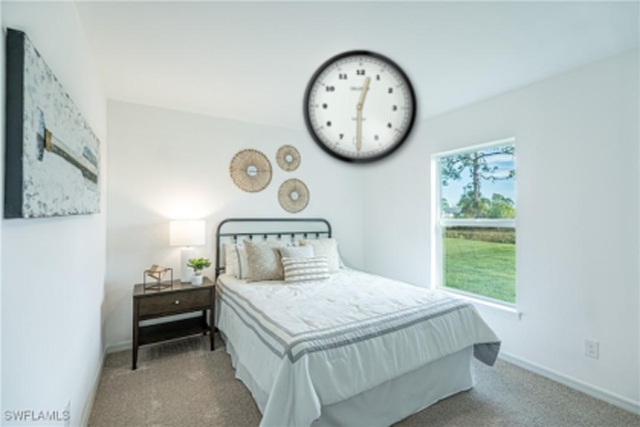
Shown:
12 h 30 min
